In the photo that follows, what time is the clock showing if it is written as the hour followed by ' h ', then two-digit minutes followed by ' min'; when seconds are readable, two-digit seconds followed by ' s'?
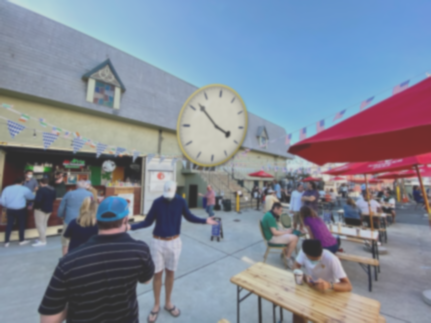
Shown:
3 h 52 min
